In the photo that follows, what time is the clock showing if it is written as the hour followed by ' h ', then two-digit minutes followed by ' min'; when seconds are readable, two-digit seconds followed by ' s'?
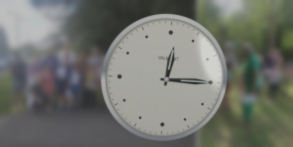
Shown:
12 h 15 min
